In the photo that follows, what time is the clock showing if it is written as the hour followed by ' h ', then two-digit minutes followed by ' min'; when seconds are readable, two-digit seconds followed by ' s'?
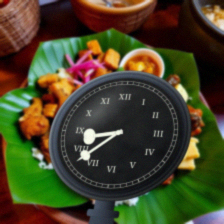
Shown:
8 h 38 min
